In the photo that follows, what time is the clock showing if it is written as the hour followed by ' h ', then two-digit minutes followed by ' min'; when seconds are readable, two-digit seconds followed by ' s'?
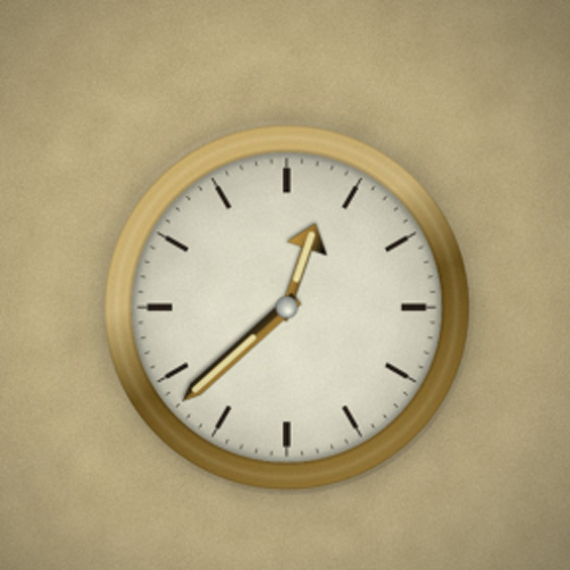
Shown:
12 h 38 min
